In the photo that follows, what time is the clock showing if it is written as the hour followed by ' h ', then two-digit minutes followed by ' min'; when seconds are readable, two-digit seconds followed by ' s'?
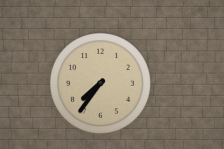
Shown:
7 h 36 min
